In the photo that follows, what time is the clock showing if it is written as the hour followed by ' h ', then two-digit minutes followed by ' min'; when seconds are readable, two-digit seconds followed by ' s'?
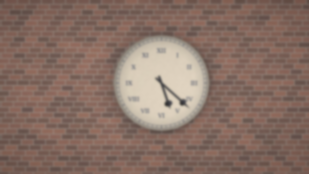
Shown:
5 h 22 min
